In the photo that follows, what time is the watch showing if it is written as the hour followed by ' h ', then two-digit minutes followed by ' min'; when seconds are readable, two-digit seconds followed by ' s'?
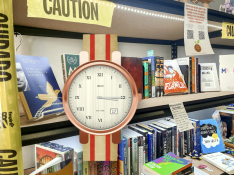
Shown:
3 h 15 min
